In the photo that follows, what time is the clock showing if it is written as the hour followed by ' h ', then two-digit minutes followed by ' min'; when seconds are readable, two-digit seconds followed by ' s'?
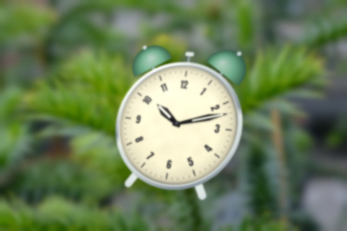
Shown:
10 h 12 min
